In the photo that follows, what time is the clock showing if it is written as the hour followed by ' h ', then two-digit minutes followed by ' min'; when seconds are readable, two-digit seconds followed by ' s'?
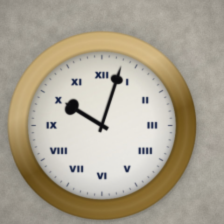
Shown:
10 h 03 min
